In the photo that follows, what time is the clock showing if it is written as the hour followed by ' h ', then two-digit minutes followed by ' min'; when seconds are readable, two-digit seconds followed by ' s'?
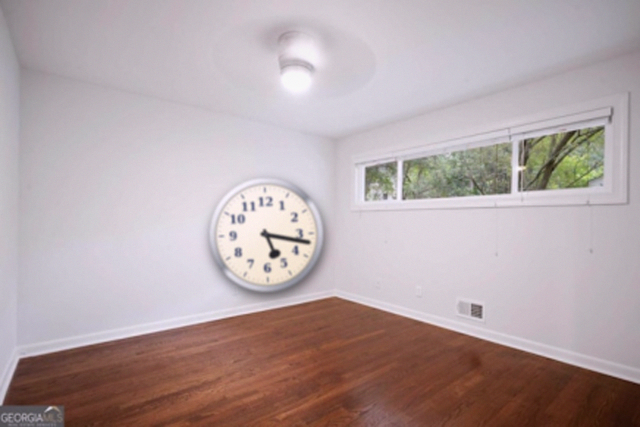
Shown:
5 h 17 min
